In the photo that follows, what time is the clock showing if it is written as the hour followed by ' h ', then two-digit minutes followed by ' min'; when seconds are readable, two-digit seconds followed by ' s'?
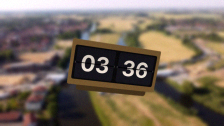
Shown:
3 h 36 min
